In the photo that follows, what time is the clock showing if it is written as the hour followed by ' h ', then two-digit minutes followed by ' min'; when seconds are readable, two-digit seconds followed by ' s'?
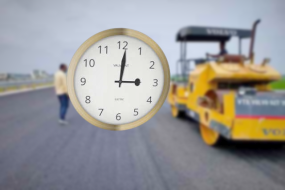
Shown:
3 h 01 min
